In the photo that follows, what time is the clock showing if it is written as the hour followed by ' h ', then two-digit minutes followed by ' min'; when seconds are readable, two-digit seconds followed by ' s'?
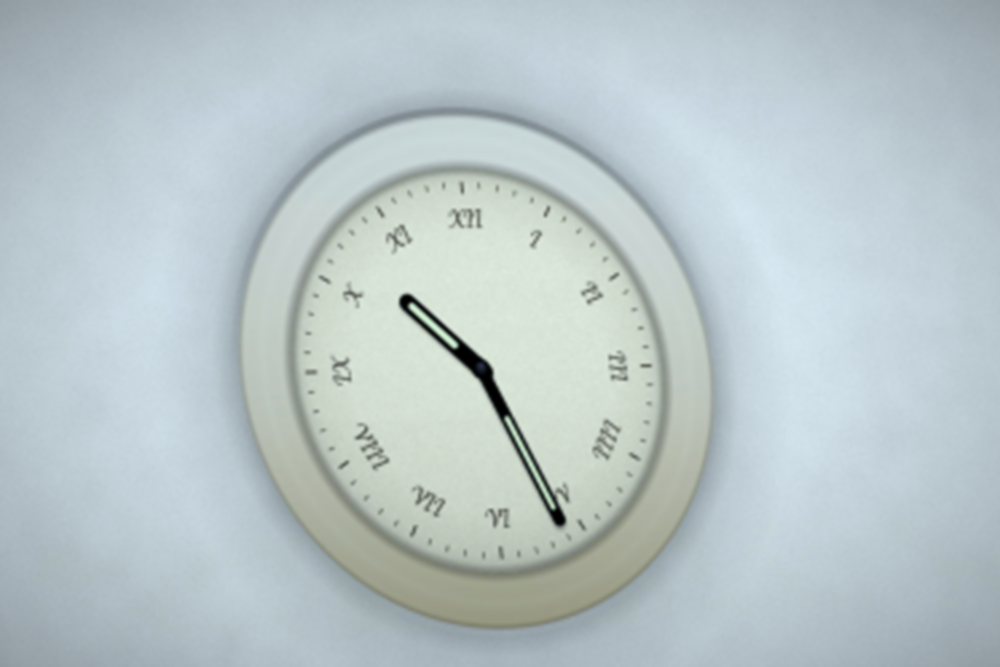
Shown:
10 h 26 min
